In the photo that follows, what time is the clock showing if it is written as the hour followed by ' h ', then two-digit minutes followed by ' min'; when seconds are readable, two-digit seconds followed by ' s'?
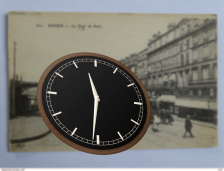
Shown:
11 h 31 min
